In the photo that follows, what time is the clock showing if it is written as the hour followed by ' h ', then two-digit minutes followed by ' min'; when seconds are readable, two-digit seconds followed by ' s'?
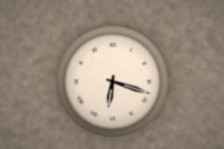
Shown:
6 h 18 min
